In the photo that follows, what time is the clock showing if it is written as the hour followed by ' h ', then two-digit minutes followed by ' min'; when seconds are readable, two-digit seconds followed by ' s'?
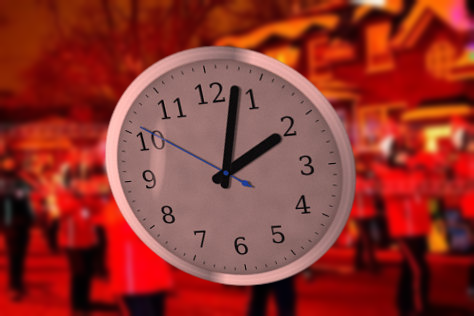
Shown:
2 h 02 min 51 s
